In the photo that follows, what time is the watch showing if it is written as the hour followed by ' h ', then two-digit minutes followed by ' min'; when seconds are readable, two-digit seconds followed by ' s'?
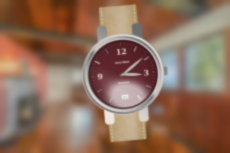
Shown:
3 h 09 min
